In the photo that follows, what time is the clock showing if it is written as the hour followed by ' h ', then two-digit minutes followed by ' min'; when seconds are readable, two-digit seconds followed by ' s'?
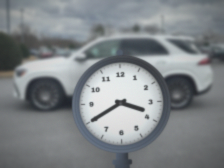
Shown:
3 h 40 min
